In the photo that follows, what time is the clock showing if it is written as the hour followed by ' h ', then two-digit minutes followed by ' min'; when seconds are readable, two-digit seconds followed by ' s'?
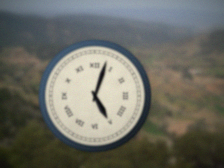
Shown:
5 h 03 min
